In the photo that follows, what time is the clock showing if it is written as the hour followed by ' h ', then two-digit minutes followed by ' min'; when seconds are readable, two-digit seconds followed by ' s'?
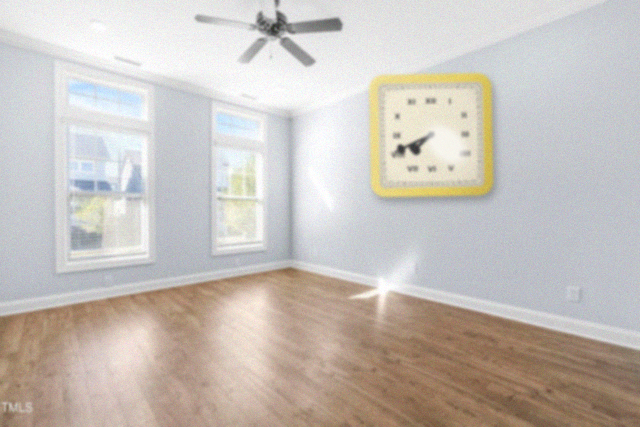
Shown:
7 h 41 min
